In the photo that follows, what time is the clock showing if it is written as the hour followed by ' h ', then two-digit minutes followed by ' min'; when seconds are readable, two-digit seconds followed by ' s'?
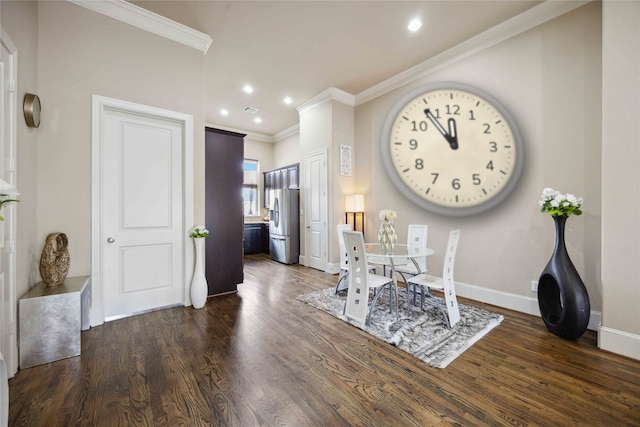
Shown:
11 h 54 min
